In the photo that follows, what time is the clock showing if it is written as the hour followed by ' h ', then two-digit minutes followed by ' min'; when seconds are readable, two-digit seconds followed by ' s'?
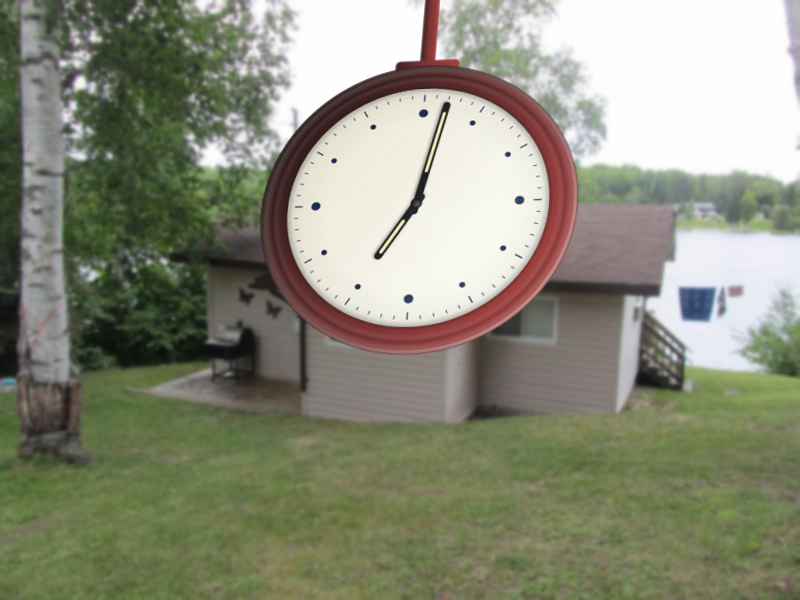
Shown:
7 h 02 min
